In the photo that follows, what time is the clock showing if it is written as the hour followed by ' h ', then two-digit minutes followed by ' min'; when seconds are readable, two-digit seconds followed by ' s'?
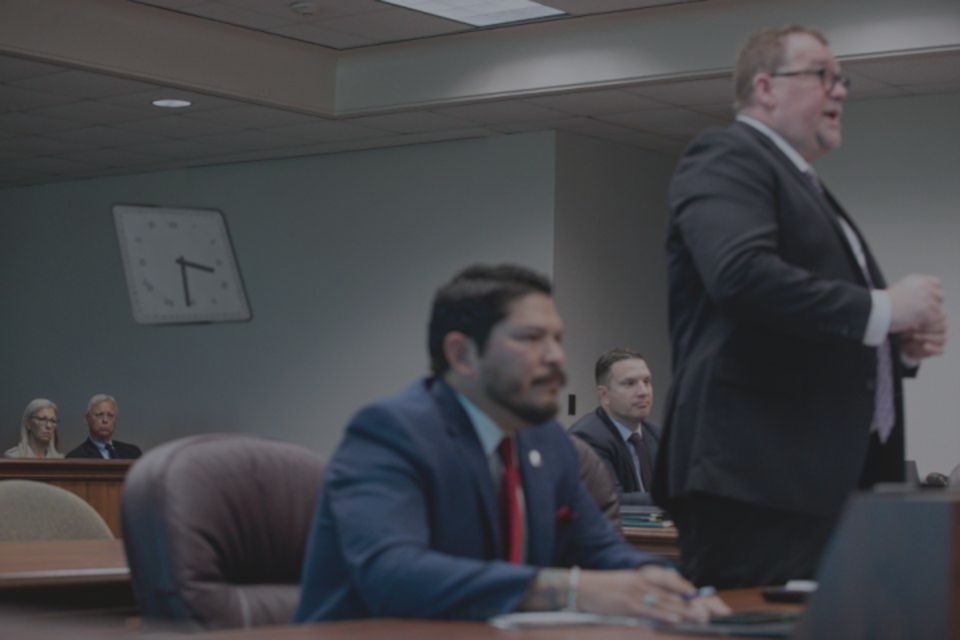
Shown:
3 h 31 min
